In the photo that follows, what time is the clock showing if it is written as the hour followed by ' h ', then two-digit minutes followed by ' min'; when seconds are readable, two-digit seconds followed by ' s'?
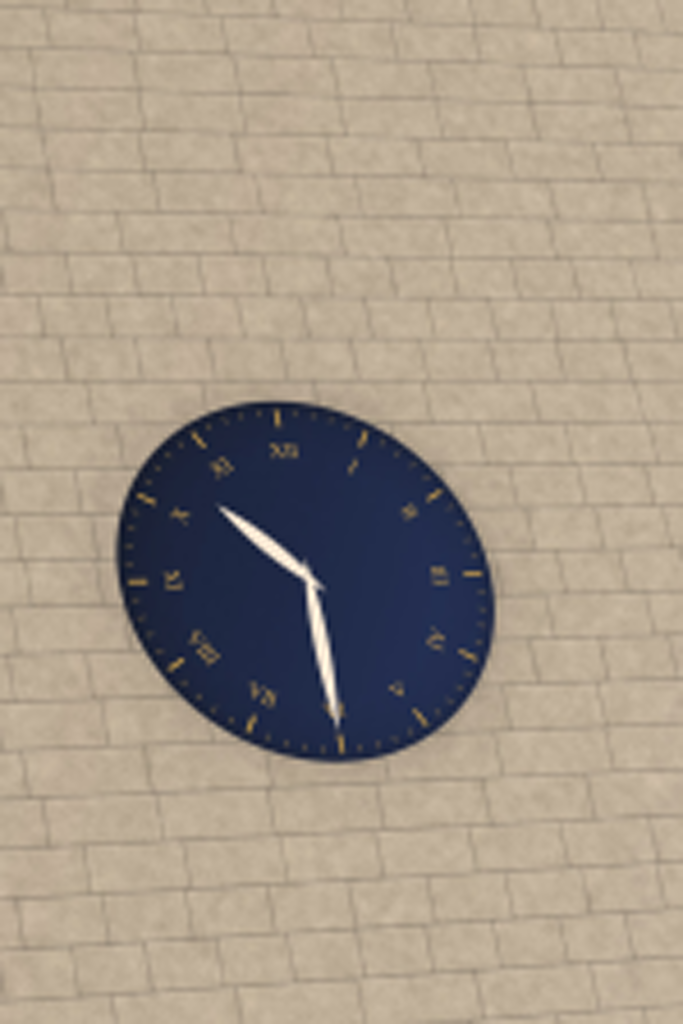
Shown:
10 h 30 min
